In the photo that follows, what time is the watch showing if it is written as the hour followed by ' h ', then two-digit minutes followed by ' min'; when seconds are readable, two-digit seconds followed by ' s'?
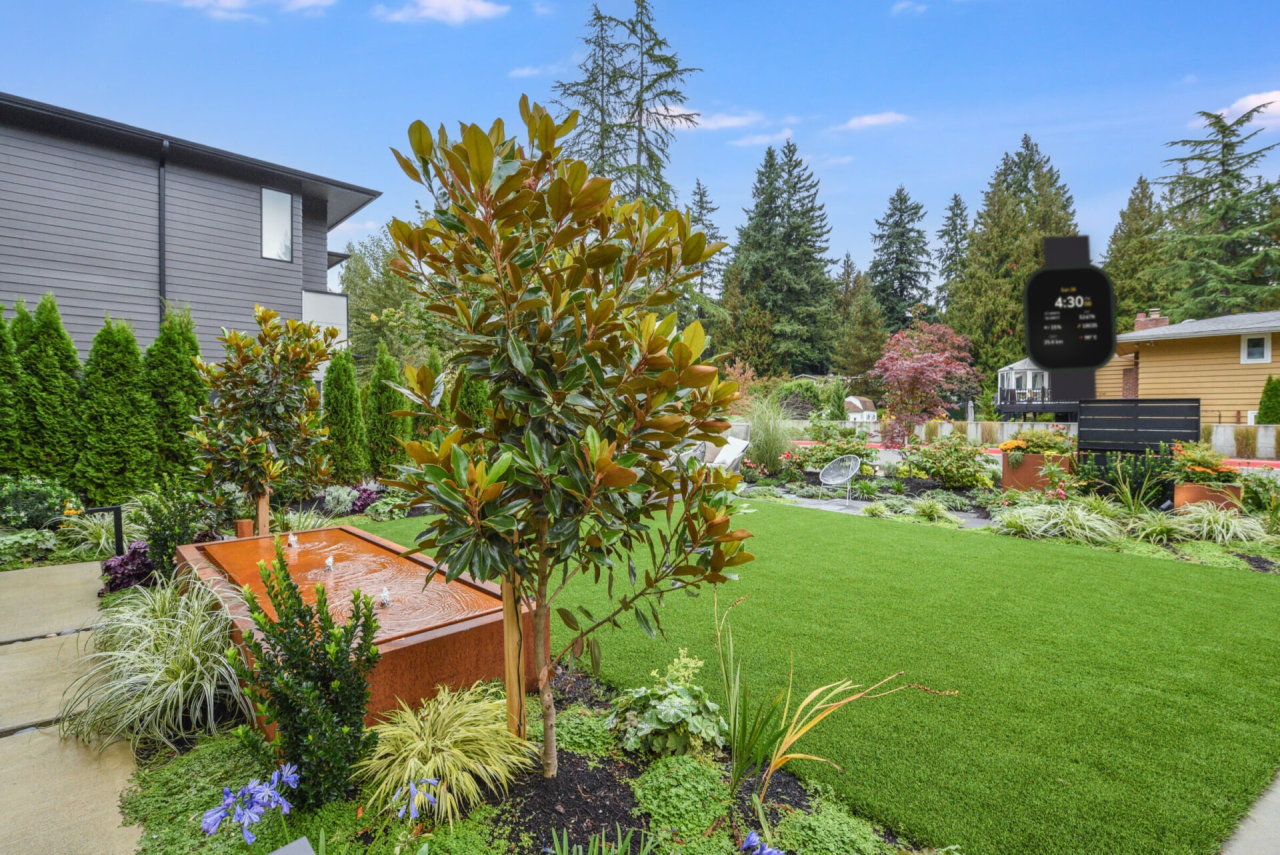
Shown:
4 h 30 min
